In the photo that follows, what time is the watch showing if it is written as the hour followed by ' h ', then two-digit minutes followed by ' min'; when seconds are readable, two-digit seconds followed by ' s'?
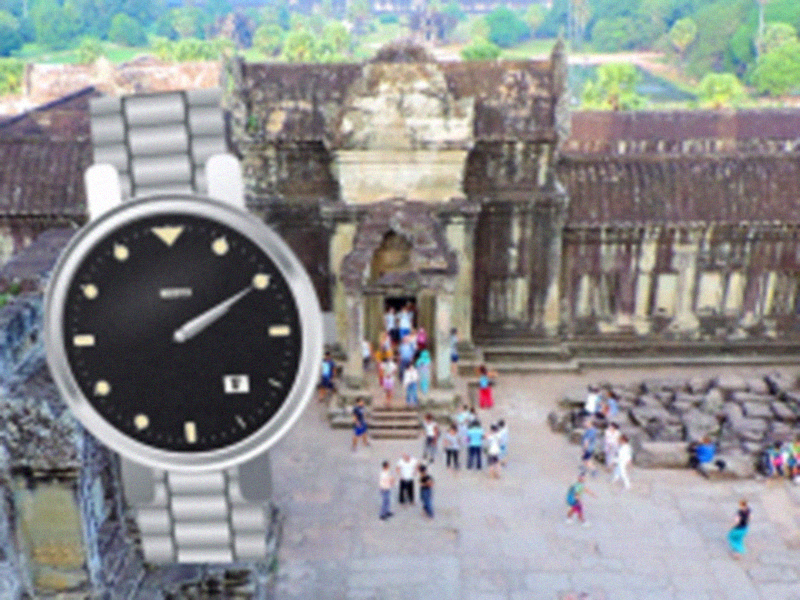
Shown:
2 h 10 min
